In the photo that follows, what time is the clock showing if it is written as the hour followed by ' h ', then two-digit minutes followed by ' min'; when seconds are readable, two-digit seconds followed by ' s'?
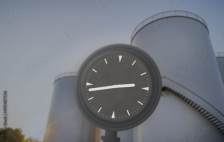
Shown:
2 h 43 min
